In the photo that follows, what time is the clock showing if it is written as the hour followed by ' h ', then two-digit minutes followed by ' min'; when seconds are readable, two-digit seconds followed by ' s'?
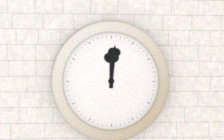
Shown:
12 h 01 min
